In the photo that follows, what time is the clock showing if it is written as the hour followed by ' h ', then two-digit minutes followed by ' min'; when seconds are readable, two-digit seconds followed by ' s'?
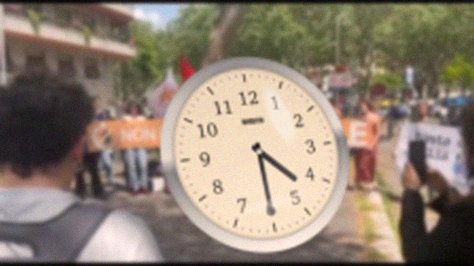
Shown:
4 h 30 min
